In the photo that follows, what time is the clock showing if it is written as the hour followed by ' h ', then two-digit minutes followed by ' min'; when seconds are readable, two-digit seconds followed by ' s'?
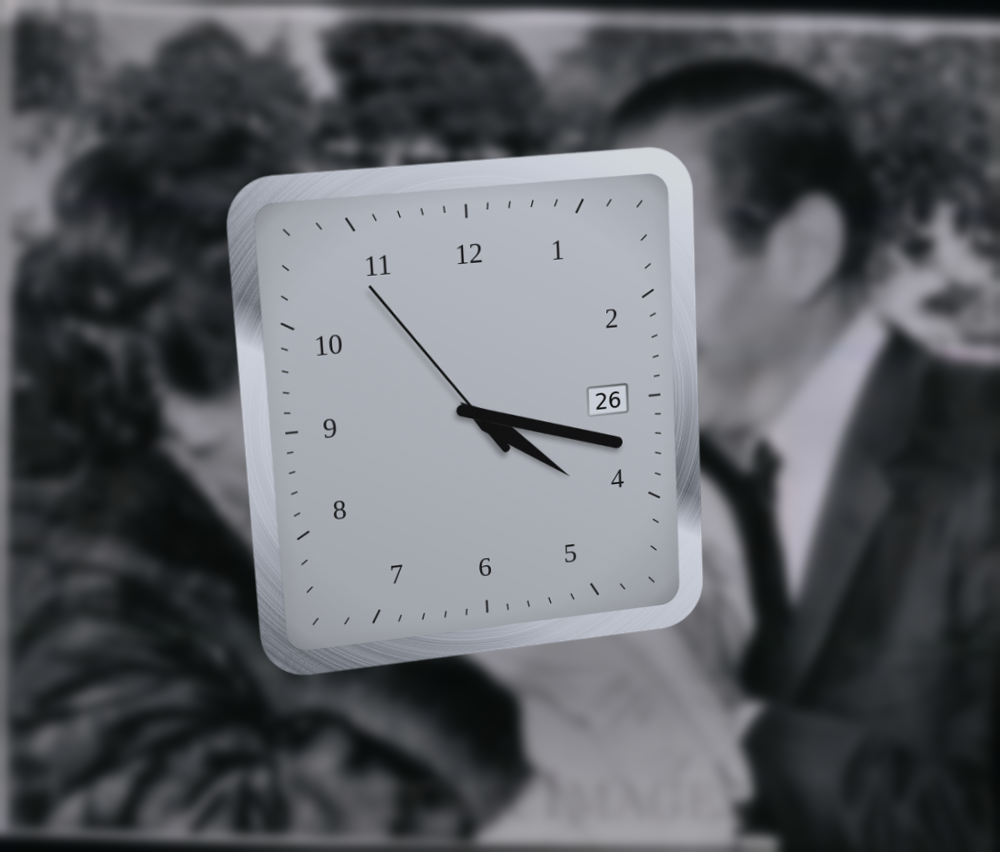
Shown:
4 h 17 min 54 s
